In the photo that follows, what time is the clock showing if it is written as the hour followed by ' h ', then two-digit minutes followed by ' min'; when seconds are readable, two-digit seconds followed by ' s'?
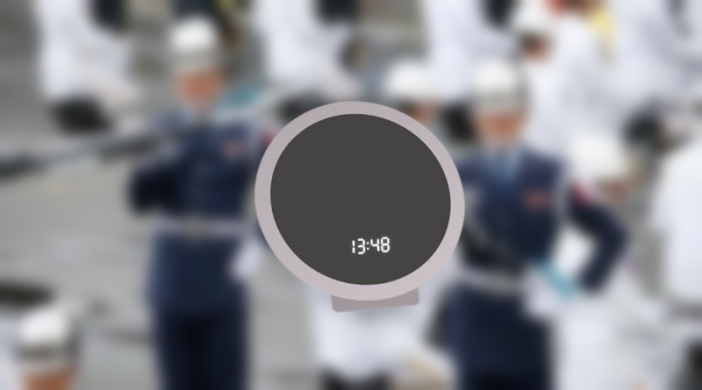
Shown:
13 h 48 min
